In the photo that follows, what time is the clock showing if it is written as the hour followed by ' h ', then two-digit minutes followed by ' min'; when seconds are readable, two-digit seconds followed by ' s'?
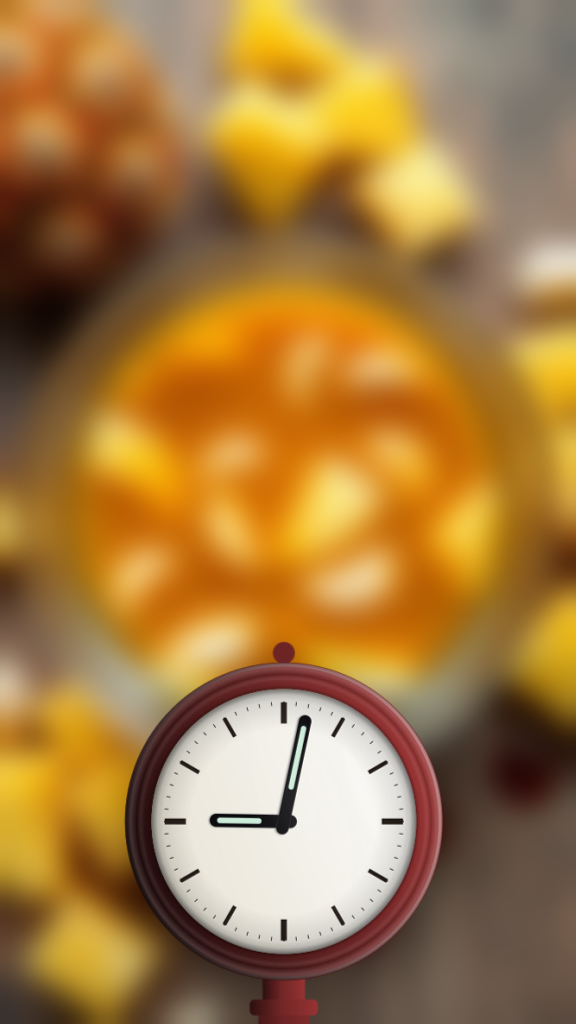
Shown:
9 h 02 min
